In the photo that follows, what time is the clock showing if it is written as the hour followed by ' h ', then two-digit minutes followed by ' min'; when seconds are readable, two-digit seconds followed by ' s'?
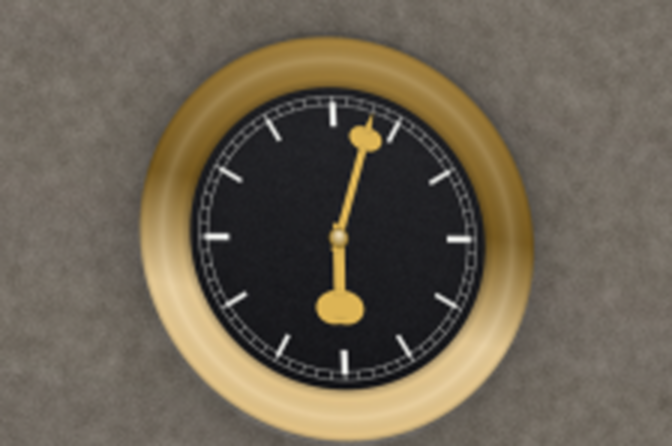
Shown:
6 h 03 min
